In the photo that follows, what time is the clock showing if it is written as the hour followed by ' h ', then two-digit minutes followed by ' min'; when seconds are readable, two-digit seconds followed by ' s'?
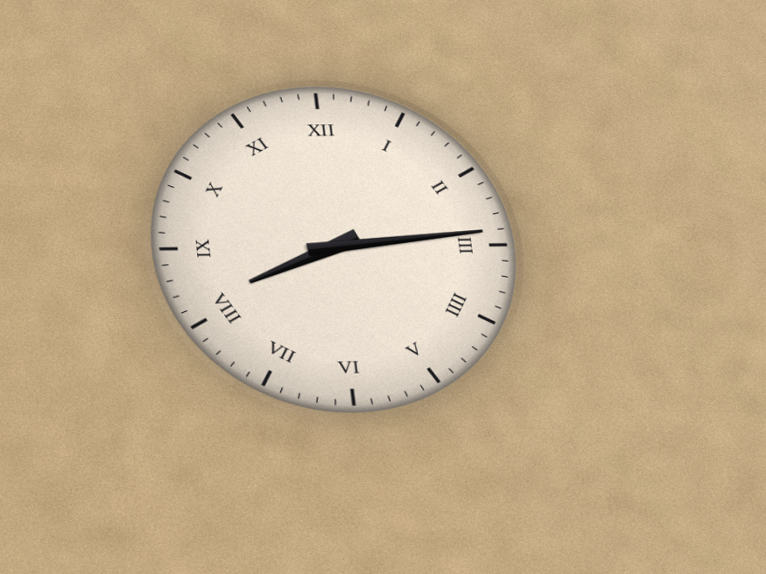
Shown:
8 h 14 min
